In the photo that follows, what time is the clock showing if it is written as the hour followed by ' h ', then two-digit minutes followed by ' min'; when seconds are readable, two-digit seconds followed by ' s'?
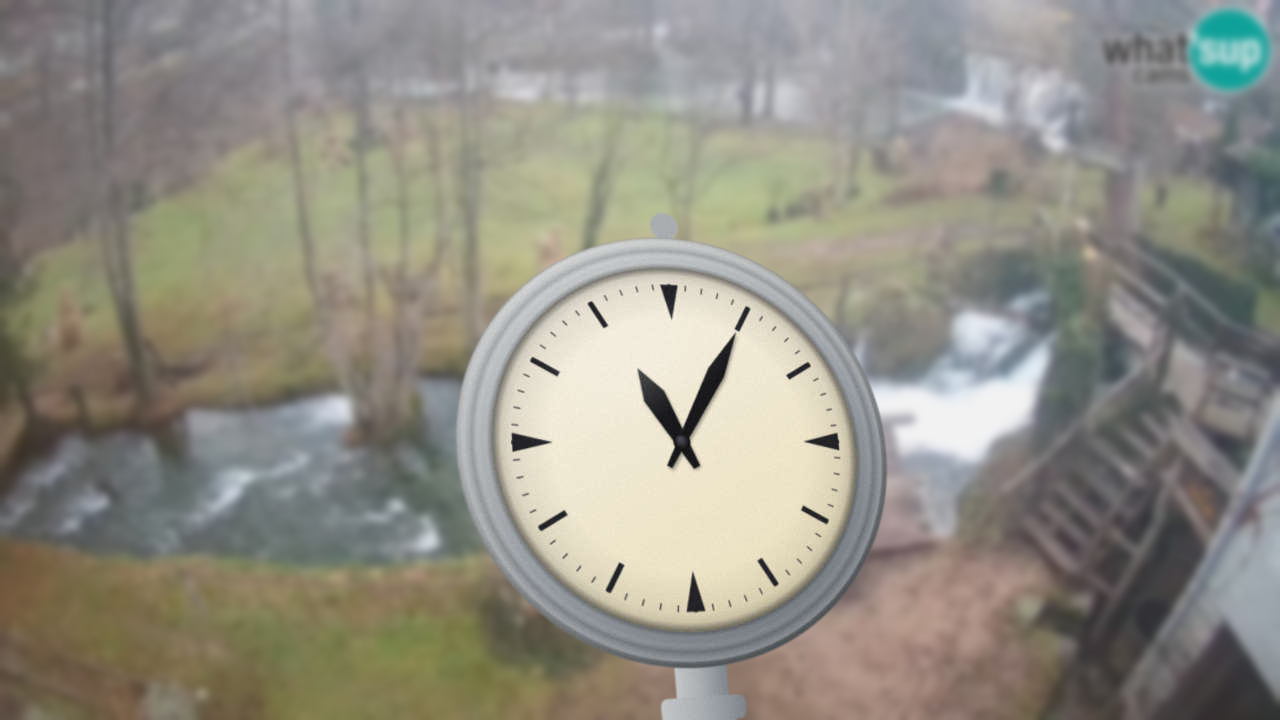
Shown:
11 h 05 min
